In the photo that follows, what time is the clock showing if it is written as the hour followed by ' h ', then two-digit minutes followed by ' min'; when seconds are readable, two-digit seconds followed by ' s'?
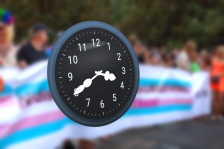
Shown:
3 h 40 min
